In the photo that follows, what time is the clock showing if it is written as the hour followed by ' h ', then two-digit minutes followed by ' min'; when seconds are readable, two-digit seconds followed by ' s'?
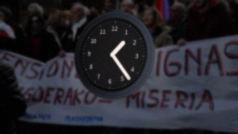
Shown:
1 h 23 min
